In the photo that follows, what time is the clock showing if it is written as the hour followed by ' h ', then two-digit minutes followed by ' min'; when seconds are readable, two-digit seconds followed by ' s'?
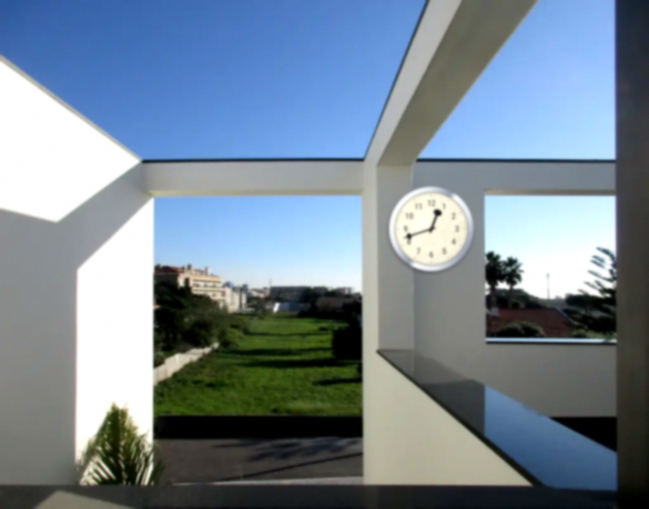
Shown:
12 h 42 min
